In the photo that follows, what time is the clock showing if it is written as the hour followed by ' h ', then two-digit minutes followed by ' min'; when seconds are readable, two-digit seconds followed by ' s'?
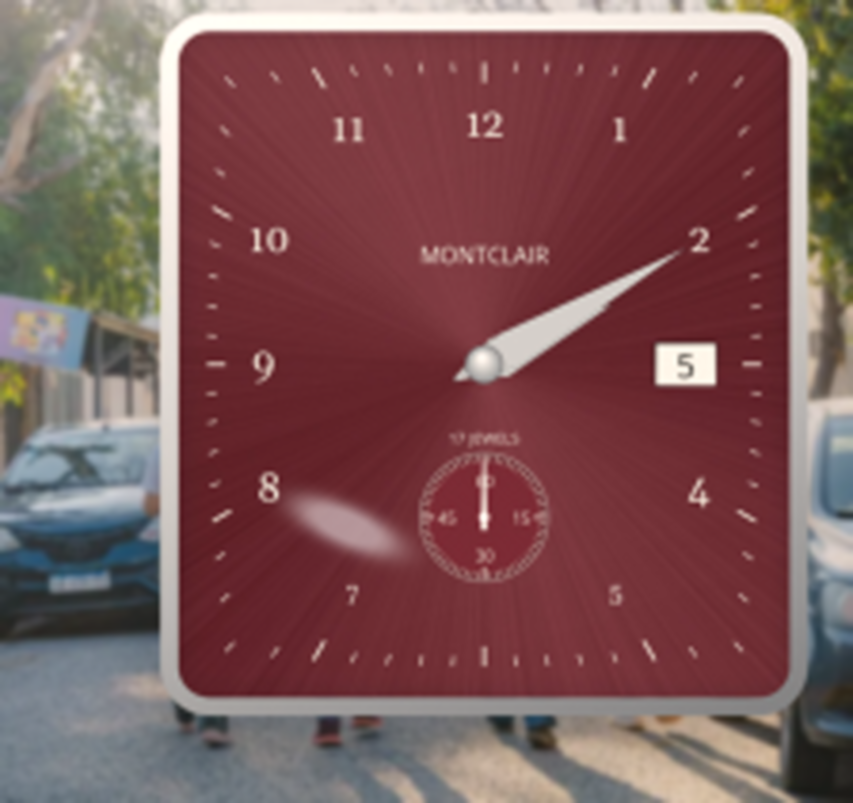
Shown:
2 h 10 min
